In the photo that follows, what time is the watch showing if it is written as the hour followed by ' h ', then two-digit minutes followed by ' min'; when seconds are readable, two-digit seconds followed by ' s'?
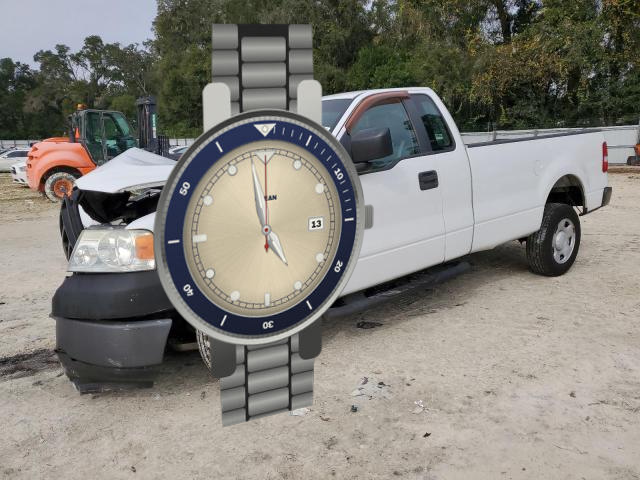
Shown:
4 h 58 min 00 s
